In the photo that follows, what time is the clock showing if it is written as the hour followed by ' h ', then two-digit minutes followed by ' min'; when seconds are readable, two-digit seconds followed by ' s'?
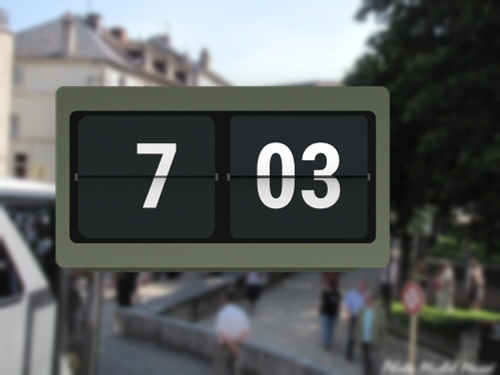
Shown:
7 h 03 min
